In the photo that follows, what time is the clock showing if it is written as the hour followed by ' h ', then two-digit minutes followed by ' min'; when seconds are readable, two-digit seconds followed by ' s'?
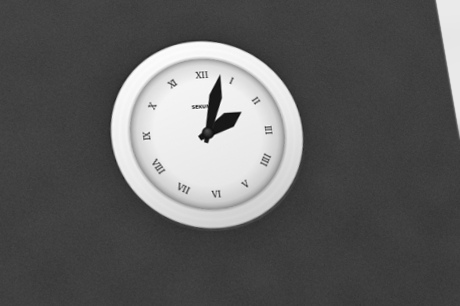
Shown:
2 h 03 min
